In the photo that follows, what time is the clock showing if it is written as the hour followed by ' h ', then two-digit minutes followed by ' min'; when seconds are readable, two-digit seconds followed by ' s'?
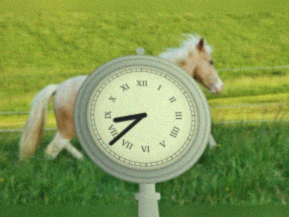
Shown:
8 h 38 min
